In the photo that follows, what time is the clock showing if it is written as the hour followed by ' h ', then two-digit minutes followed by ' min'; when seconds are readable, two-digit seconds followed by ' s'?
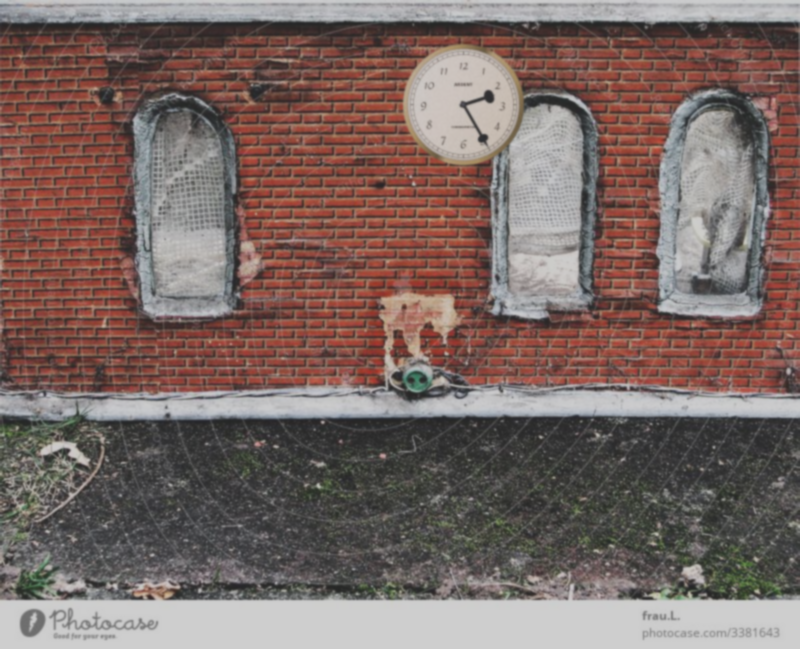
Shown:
2 h 25 min
